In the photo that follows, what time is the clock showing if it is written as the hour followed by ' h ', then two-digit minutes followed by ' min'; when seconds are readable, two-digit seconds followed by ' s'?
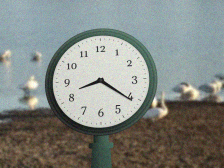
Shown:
8 h 21 min
